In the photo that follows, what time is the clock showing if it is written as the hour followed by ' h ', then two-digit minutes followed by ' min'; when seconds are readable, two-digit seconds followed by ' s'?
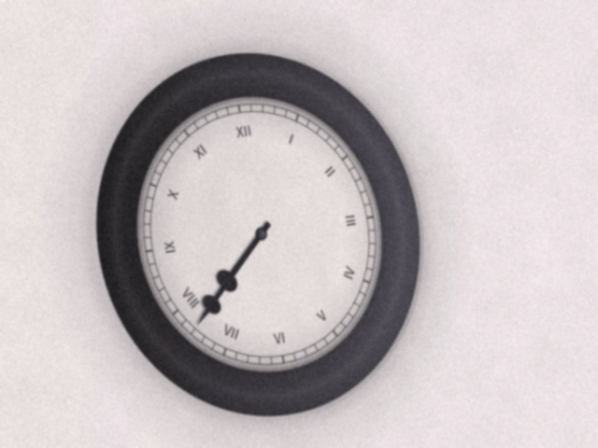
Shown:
7 h 38 min
